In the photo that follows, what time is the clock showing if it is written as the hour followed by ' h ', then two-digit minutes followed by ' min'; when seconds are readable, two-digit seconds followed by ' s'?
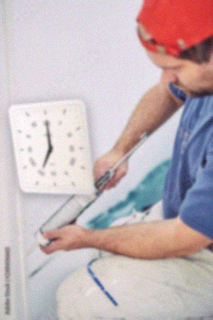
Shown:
7 h 00 min
